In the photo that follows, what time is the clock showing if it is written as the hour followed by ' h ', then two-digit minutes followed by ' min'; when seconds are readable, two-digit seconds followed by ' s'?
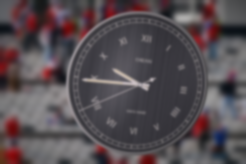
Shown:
9 h 44 min 40 s
